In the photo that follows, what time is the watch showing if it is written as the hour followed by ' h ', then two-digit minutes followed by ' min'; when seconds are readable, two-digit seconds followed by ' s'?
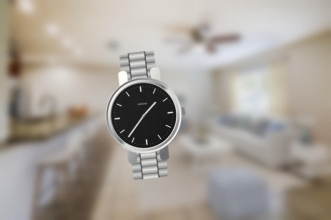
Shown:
1 h 37 min
